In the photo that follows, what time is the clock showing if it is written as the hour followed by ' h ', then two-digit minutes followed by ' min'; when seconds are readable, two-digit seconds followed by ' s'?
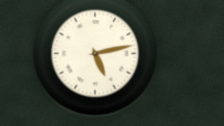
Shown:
5 h 13 min
